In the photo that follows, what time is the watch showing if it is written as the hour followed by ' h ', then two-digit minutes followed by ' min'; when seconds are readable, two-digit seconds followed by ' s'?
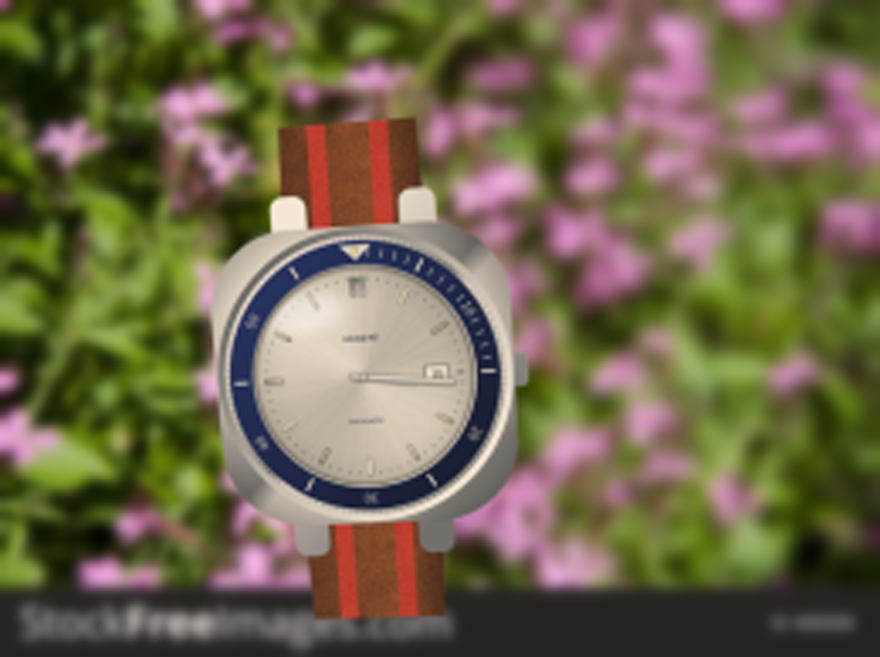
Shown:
3 h 16 min
